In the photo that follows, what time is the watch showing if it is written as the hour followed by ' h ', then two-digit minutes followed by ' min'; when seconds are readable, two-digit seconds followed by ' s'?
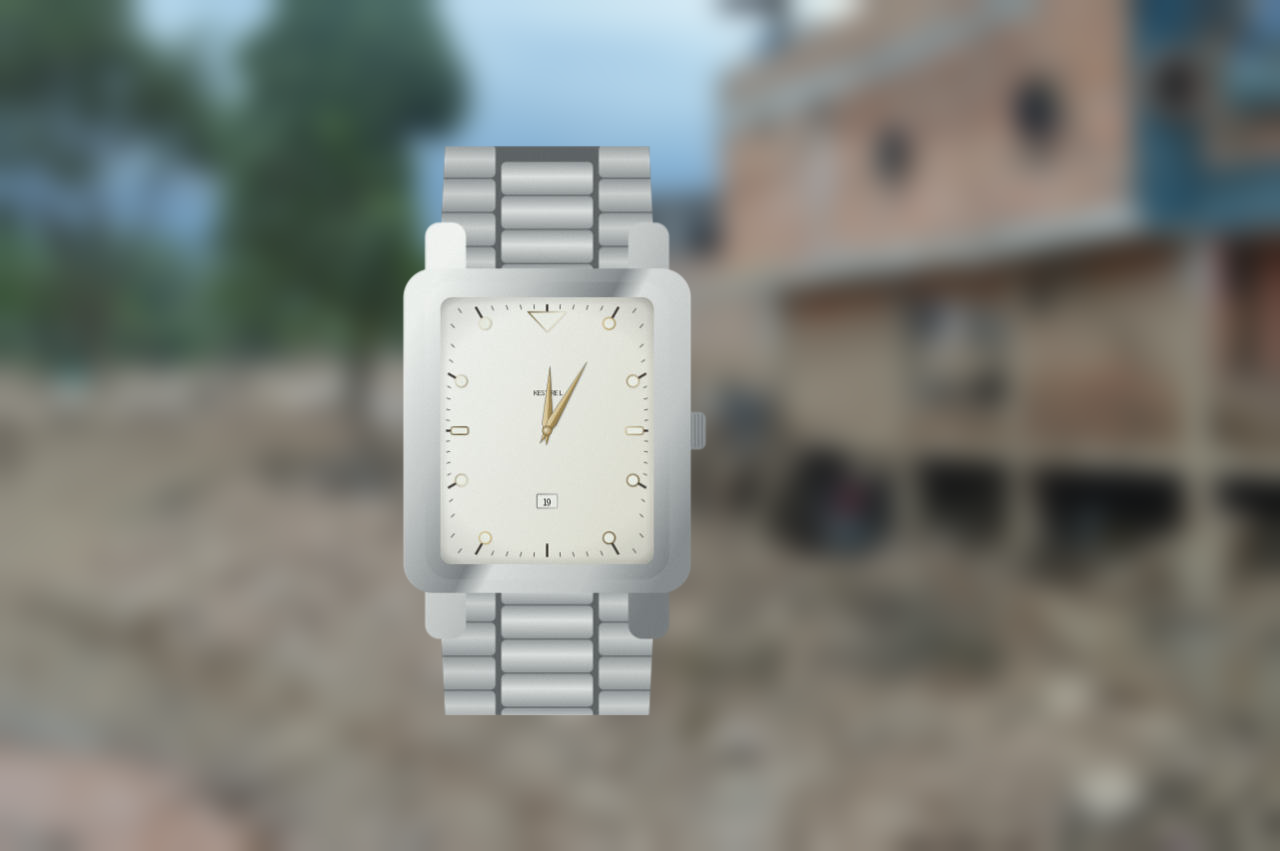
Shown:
12 h 05 min
